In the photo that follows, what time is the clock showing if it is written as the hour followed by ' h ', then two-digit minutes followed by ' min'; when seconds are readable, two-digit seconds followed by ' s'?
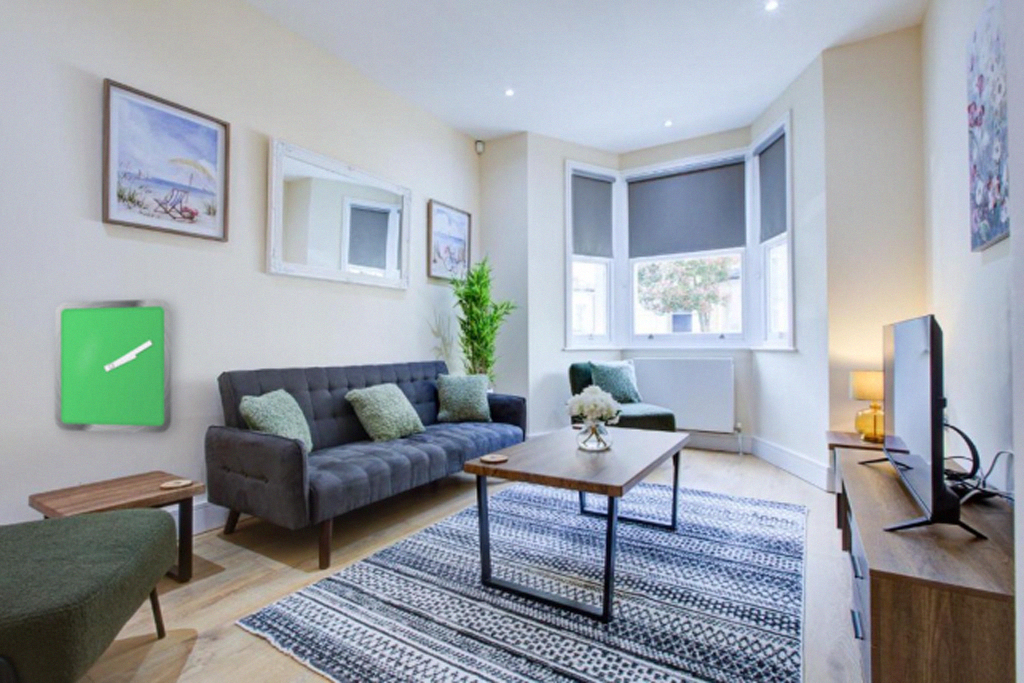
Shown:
2 h 10 min
